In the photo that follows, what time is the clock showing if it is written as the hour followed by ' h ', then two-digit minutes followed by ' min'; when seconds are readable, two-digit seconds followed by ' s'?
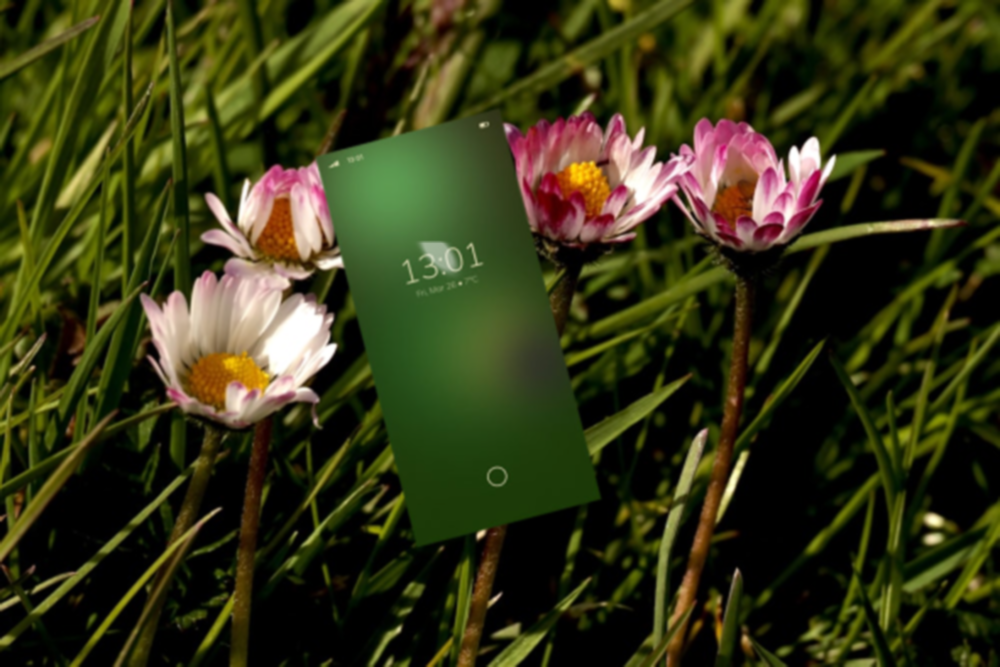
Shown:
13 h 01 min
